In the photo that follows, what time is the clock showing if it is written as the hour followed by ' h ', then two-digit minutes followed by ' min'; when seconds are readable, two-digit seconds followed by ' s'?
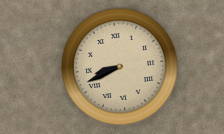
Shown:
8 h 42 min
